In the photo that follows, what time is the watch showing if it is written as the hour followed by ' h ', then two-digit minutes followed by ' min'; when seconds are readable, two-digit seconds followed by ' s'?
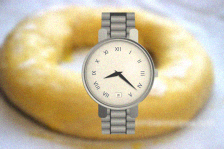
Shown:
8 h 22 min
